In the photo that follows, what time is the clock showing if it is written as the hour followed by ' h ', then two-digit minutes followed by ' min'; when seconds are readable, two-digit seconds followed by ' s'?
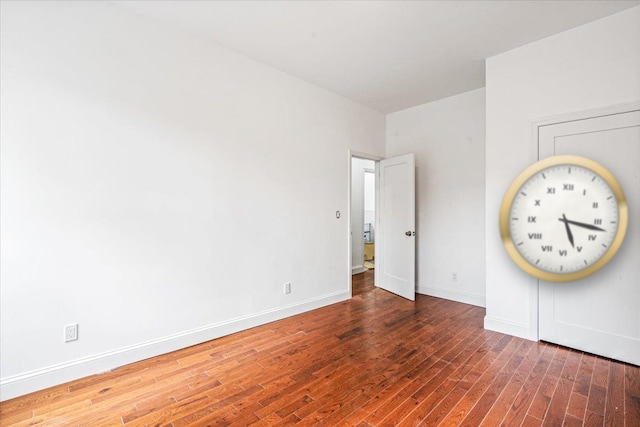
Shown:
5 h 17 min
